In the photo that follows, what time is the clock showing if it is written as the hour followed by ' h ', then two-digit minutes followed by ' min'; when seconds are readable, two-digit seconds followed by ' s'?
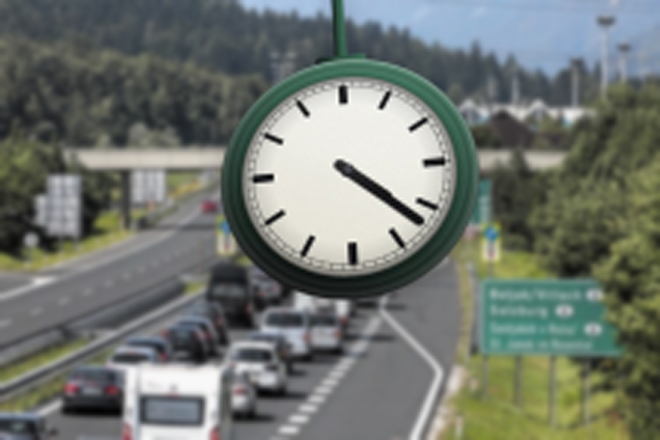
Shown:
4 h 22 min
